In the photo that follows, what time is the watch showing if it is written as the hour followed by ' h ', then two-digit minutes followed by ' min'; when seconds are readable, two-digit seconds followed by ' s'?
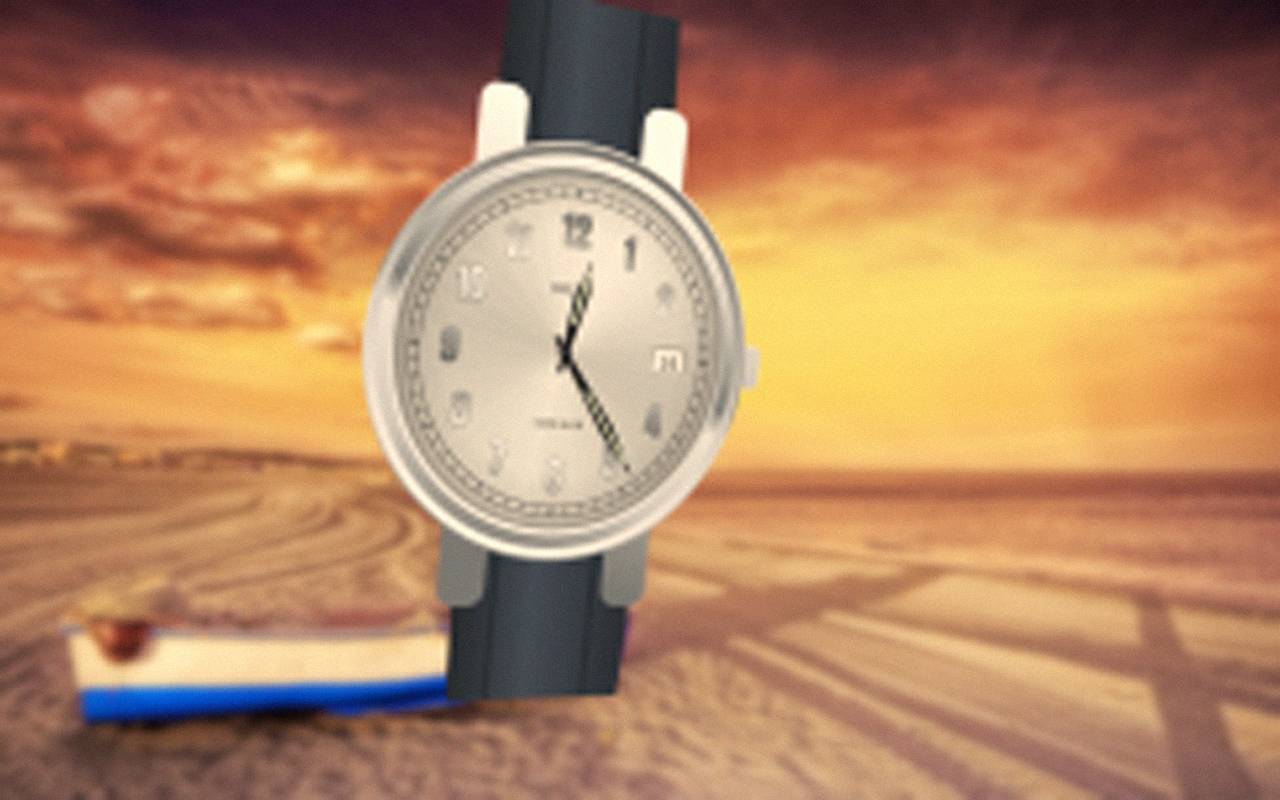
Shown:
12 h 24 min
